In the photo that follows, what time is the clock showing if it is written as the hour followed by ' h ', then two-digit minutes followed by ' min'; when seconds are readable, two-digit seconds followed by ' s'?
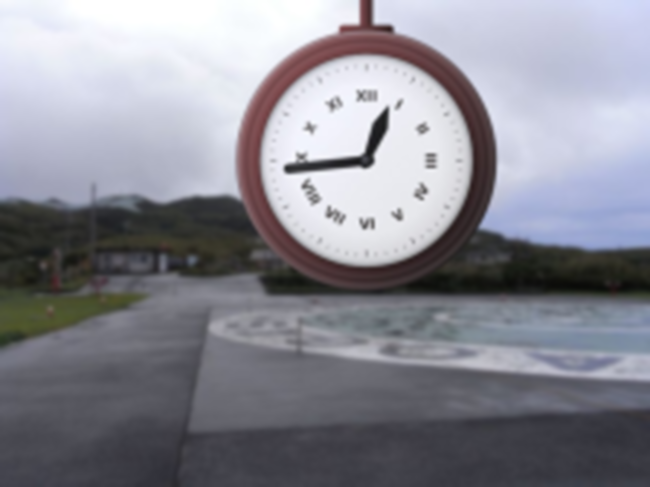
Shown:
12 h 44 min
